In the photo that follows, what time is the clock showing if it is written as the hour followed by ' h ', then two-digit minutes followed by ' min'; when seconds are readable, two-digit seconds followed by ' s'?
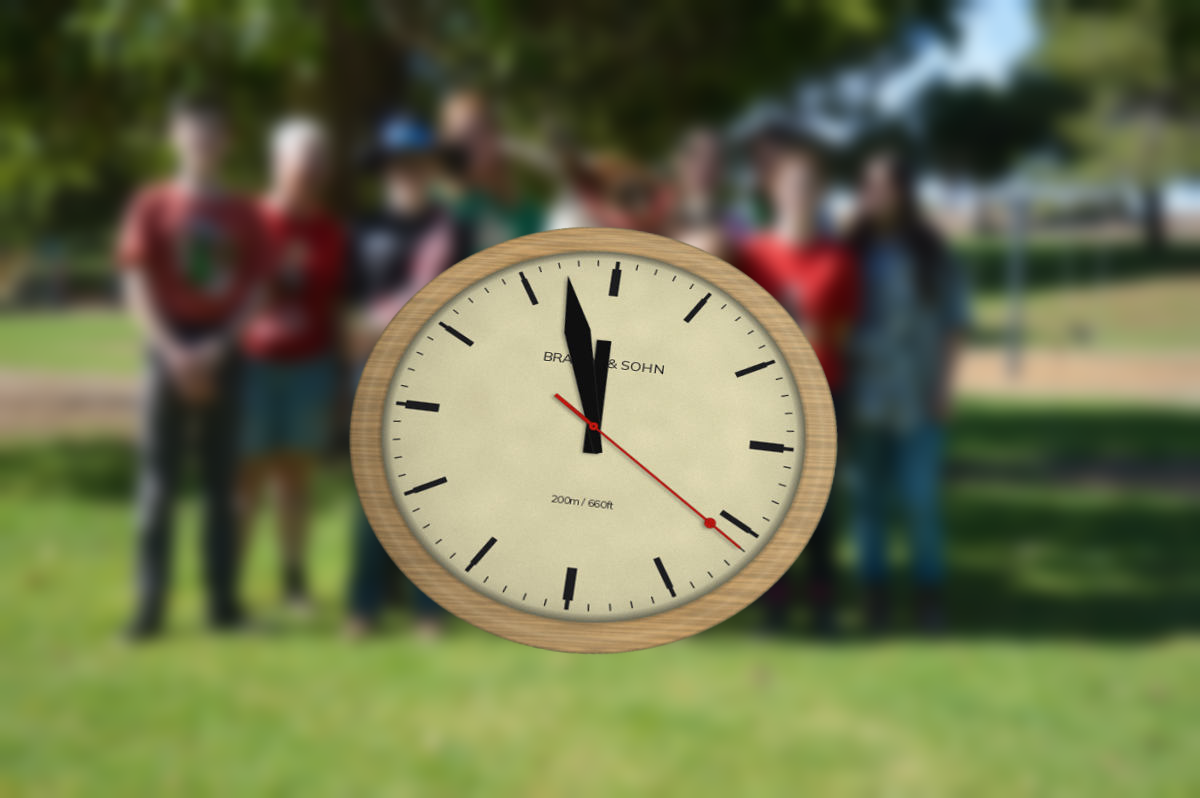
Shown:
11 h 57 min 21 s
